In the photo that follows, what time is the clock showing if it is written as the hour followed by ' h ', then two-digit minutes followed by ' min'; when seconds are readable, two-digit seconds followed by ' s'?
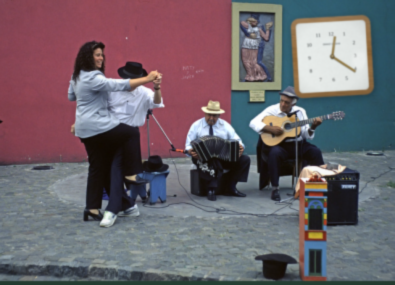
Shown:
12 h 21 min
